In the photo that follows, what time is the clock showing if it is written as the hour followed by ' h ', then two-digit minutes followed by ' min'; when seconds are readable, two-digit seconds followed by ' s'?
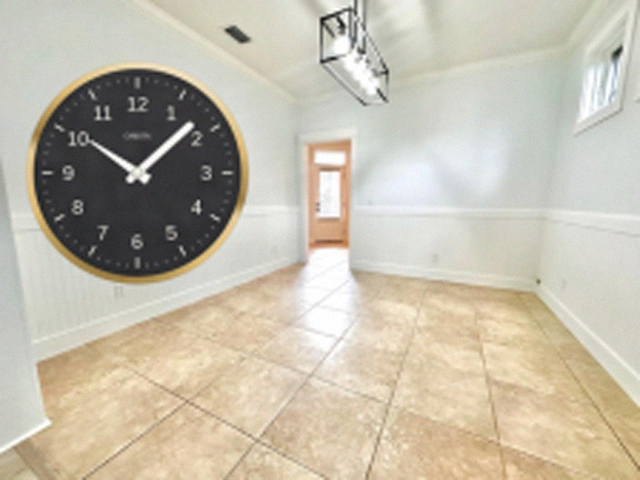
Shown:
10 h 08 min
